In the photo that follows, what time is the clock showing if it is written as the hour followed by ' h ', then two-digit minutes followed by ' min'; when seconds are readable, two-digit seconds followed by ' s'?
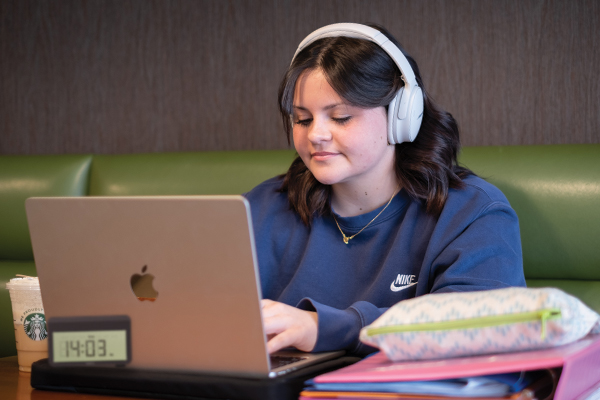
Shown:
14 h 03 min
